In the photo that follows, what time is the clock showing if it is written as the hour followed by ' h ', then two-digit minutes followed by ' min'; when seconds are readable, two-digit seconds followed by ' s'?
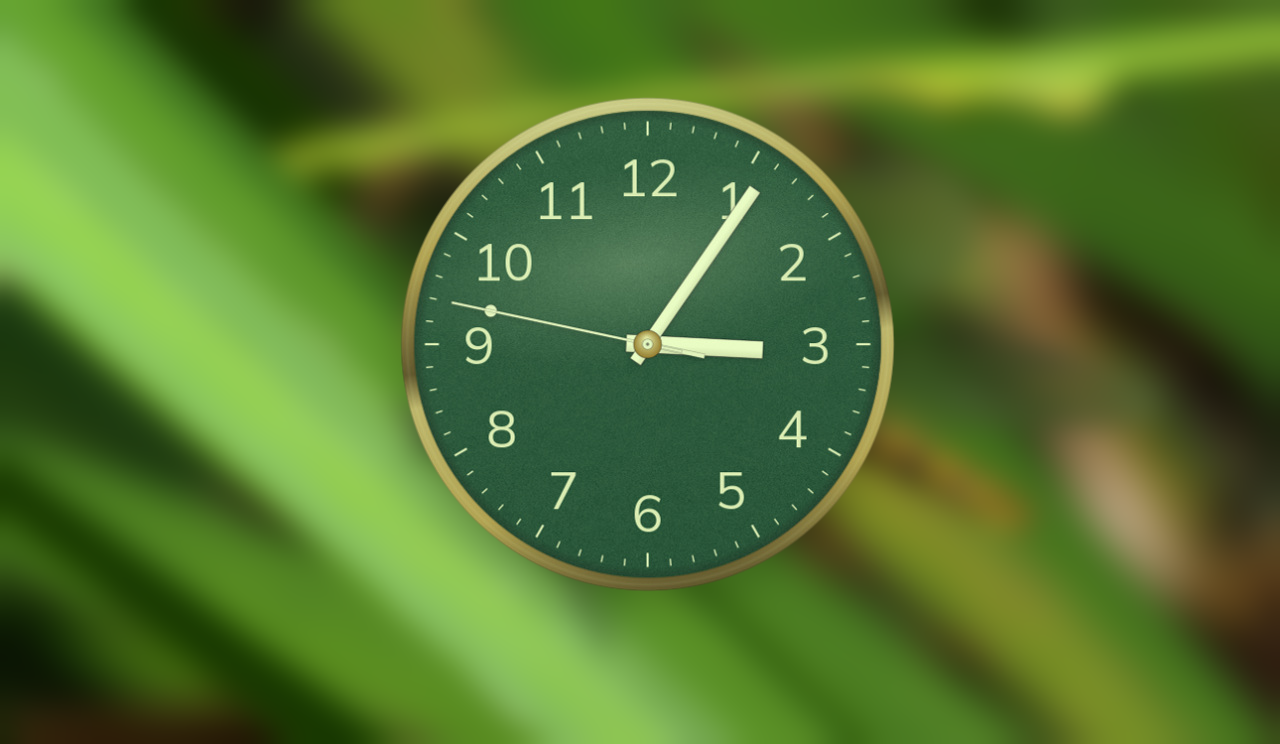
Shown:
3 h 05 min 47 s
